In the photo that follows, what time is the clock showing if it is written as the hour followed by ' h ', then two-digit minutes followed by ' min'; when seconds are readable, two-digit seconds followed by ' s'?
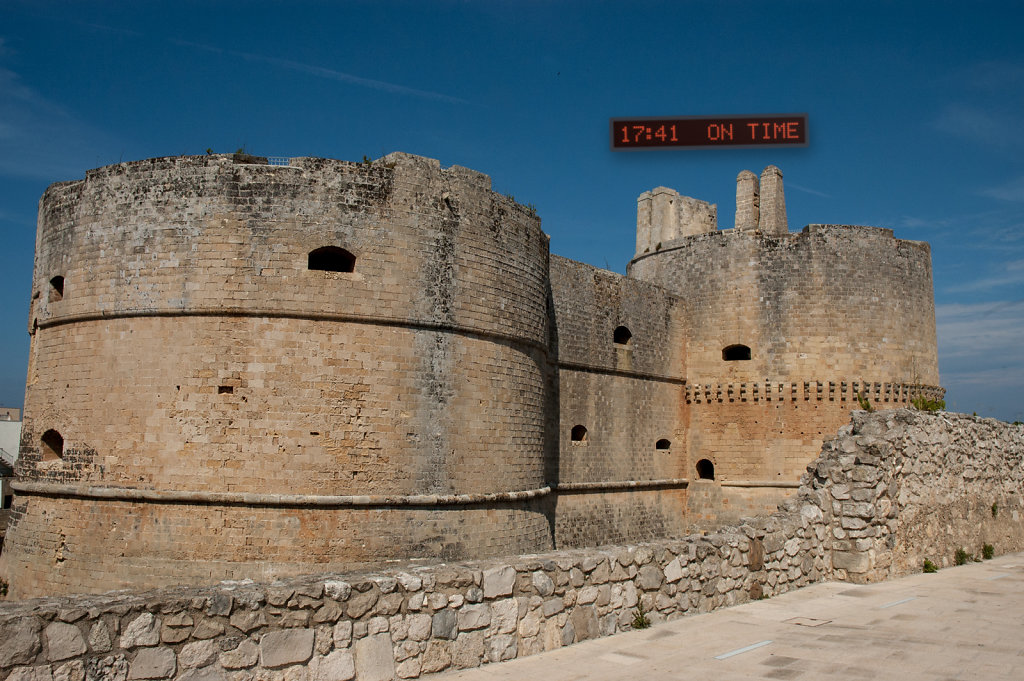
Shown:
17 h 41 min
